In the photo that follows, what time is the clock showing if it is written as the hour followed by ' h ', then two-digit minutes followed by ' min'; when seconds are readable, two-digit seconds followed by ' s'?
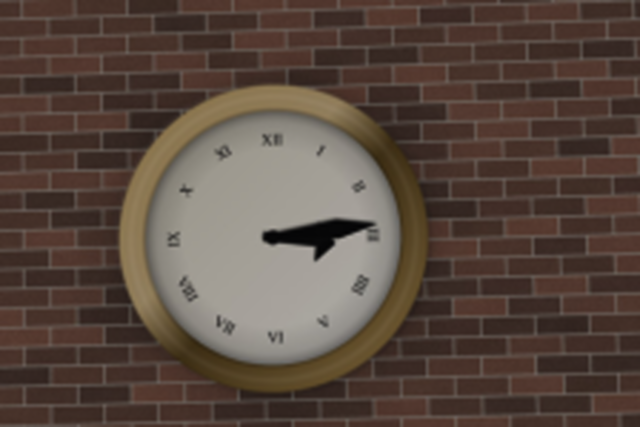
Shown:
3 h 14 min
